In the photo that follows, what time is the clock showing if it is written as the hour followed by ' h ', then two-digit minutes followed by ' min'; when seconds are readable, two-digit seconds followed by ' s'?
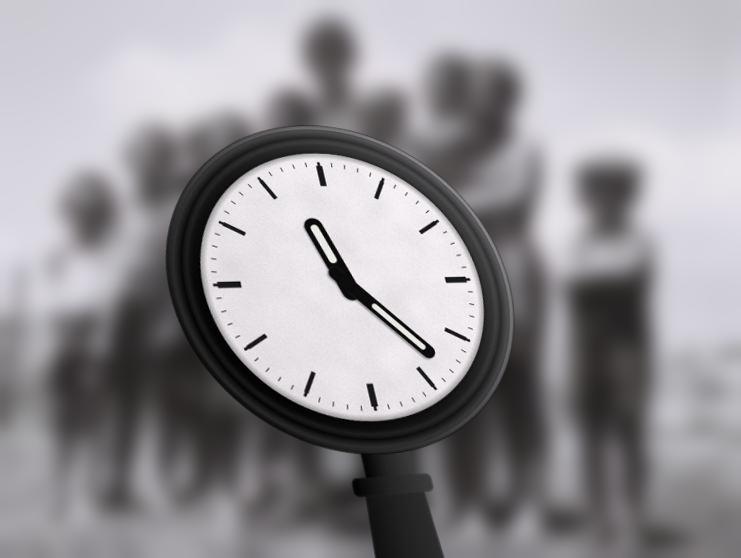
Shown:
11 h 23 min
